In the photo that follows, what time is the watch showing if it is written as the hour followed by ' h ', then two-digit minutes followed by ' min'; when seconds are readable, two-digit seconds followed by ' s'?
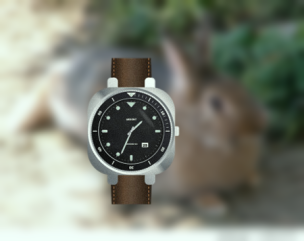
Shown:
1 h 34 min
